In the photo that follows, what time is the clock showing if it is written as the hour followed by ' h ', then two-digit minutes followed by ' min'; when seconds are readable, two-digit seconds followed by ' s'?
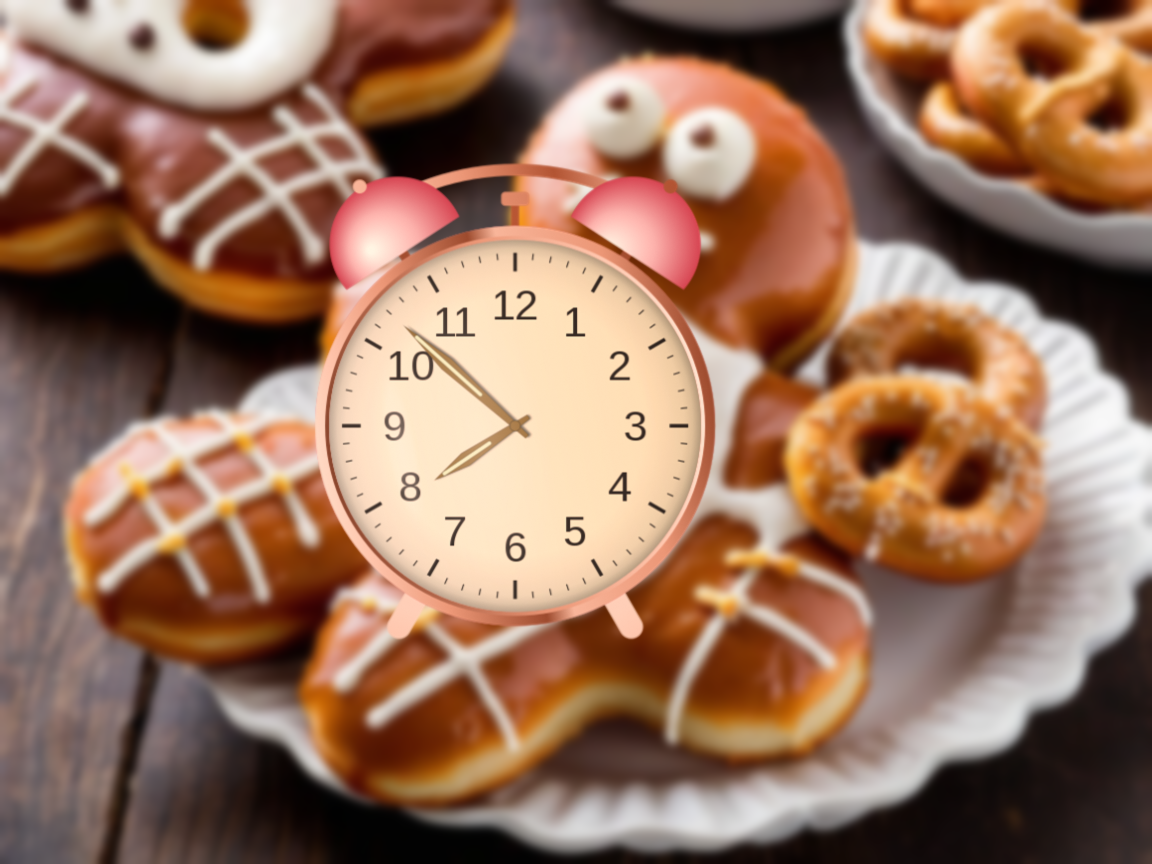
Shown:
7 h 52 min
